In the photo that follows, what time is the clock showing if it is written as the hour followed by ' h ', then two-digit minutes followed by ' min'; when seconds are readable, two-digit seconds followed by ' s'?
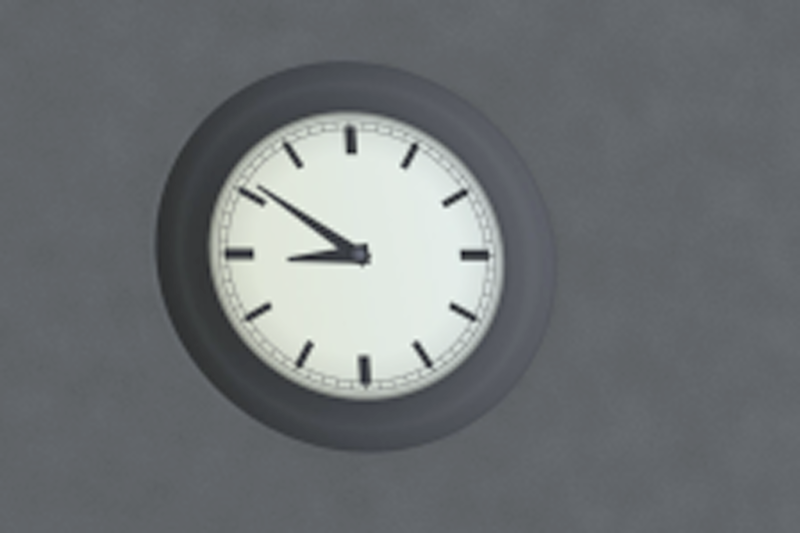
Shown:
8 h 51 min
